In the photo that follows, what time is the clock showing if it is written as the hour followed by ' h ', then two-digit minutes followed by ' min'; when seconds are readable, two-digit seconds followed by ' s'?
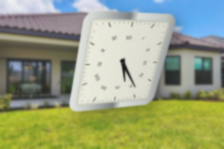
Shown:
5 h 24 min
